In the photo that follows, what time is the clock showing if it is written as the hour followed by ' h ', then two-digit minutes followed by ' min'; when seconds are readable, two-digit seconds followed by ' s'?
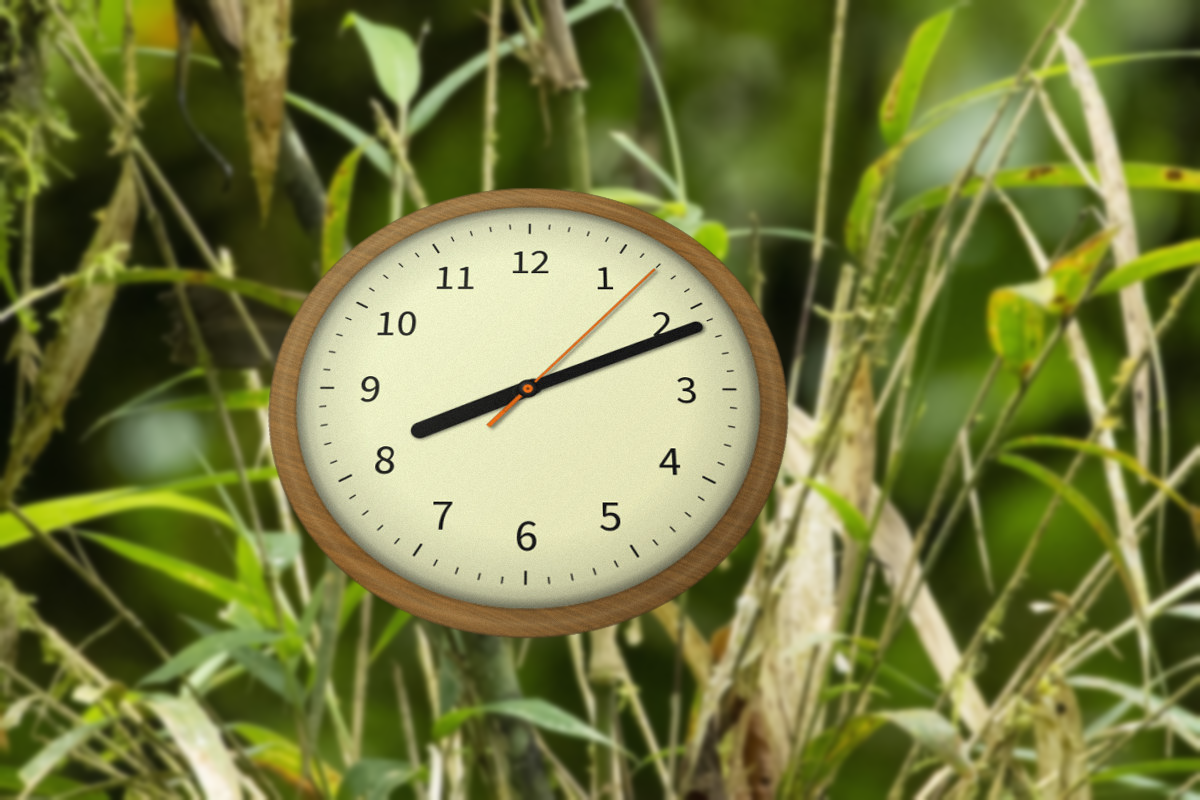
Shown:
8 h 11 min 07 s
